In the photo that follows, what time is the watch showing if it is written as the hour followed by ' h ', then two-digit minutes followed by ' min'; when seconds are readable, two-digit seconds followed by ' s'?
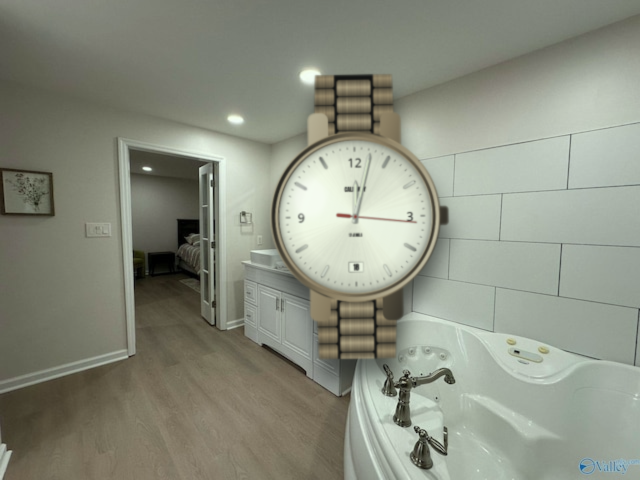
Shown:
12 h 02 min 16 s
